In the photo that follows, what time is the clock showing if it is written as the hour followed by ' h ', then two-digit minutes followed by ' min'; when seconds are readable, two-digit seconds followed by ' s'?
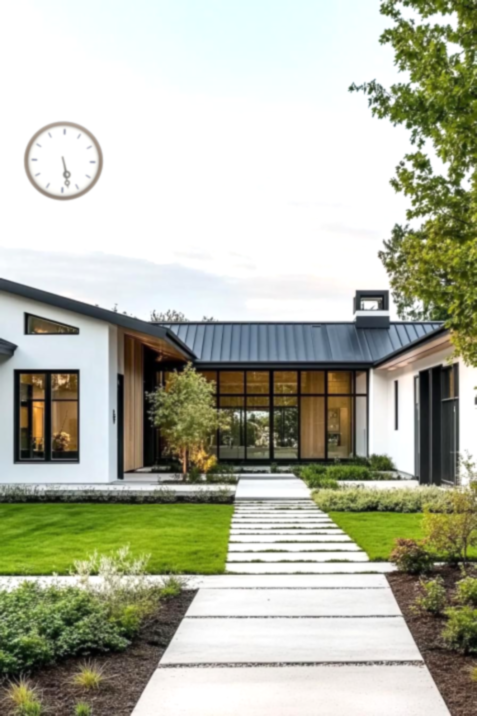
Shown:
5 h 28 min
